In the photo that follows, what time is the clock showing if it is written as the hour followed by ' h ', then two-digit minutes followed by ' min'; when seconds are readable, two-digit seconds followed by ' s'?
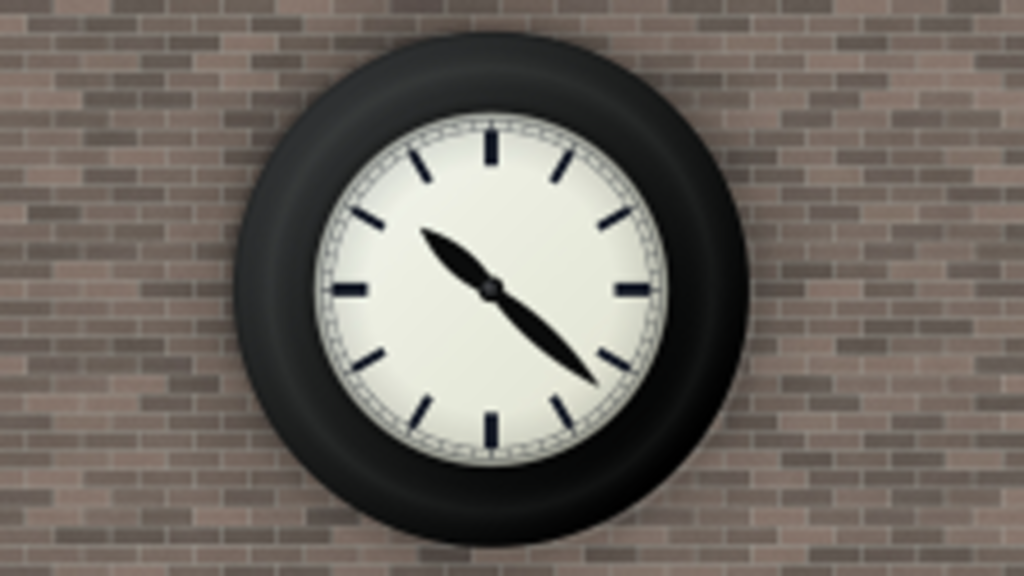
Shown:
10 h 22 min
